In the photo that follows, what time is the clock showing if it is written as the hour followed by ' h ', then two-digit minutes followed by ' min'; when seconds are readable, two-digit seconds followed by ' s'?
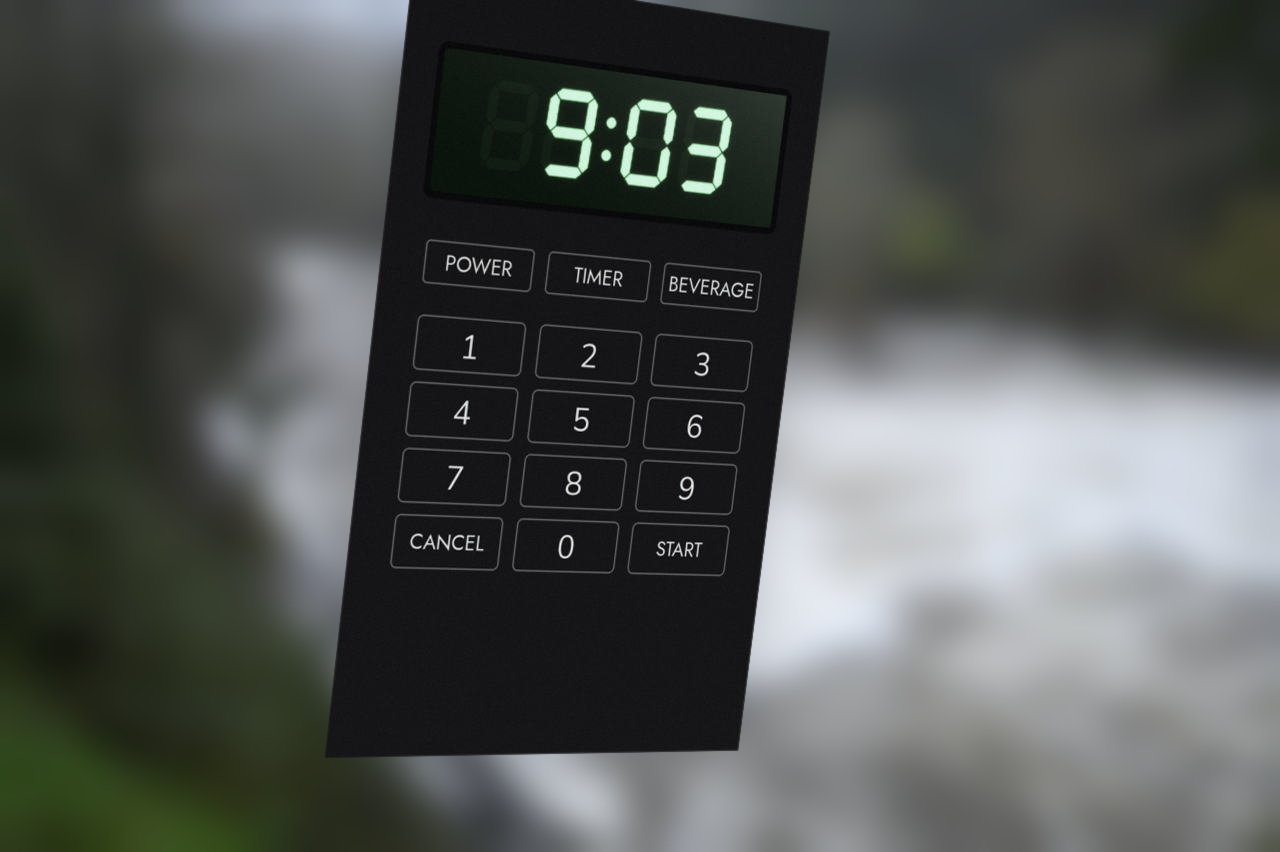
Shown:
9 h 03 min
